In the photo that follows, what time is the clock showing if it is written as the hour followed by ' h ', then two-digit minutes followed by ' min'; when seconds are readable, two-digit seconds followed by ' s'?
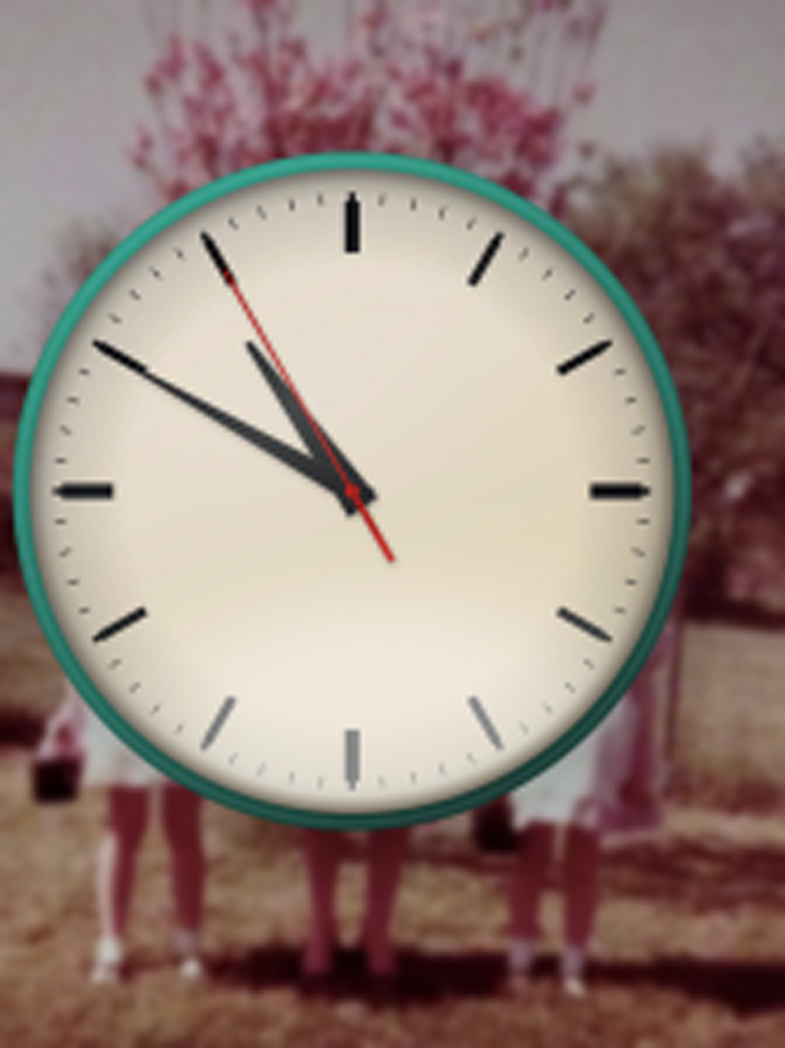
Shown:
10 h 49 min 55 s
